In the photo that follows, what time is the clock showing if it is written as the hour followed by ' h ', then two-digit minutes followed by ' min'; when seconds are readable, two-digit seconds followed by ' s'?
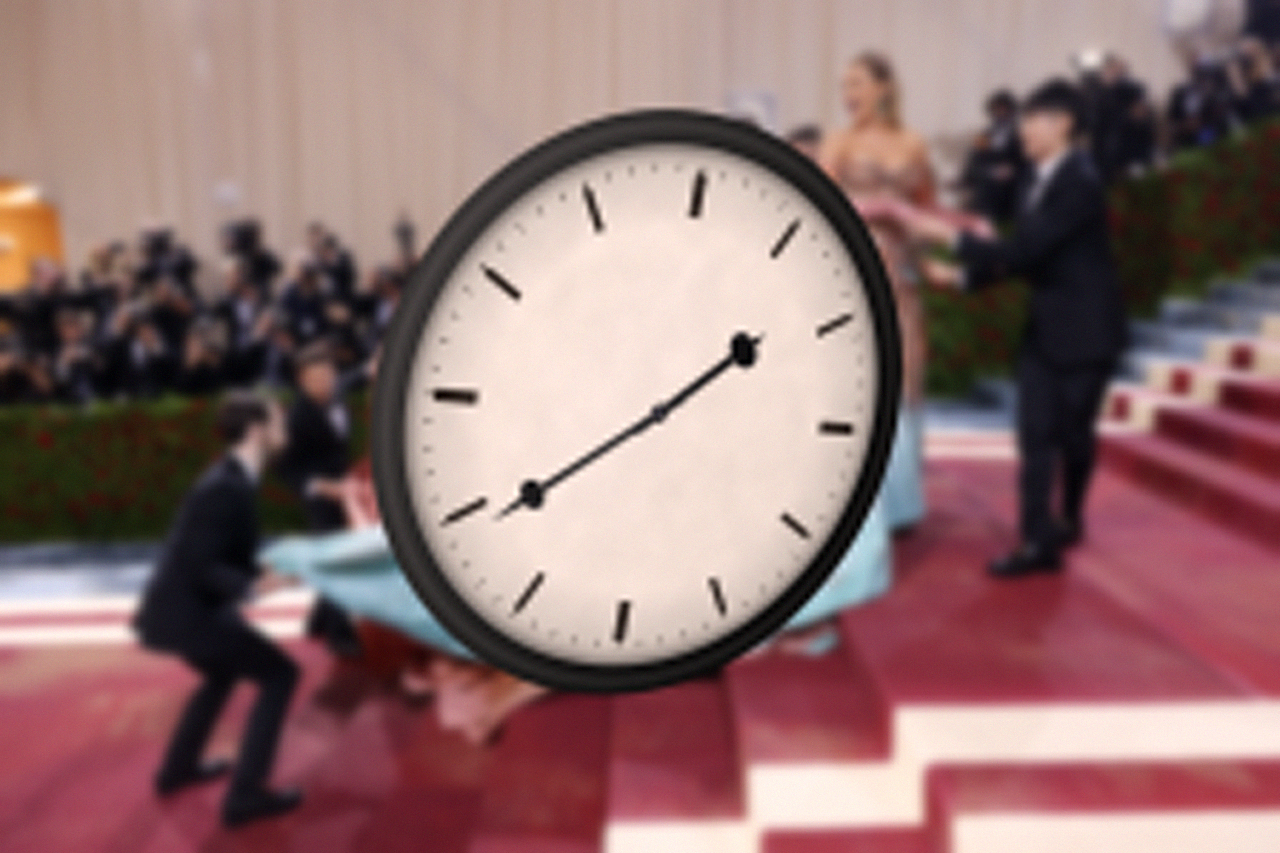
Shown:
1 h 39 min
